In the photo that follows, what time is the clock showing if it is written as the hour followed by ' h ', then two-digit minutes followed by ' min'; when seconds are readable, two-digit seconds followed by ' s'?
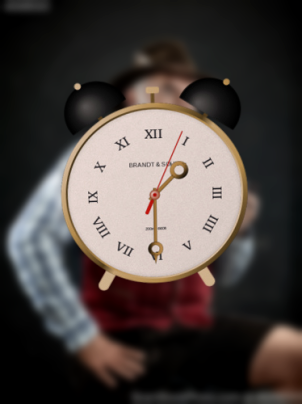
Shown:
1 h 30 min 04 s
